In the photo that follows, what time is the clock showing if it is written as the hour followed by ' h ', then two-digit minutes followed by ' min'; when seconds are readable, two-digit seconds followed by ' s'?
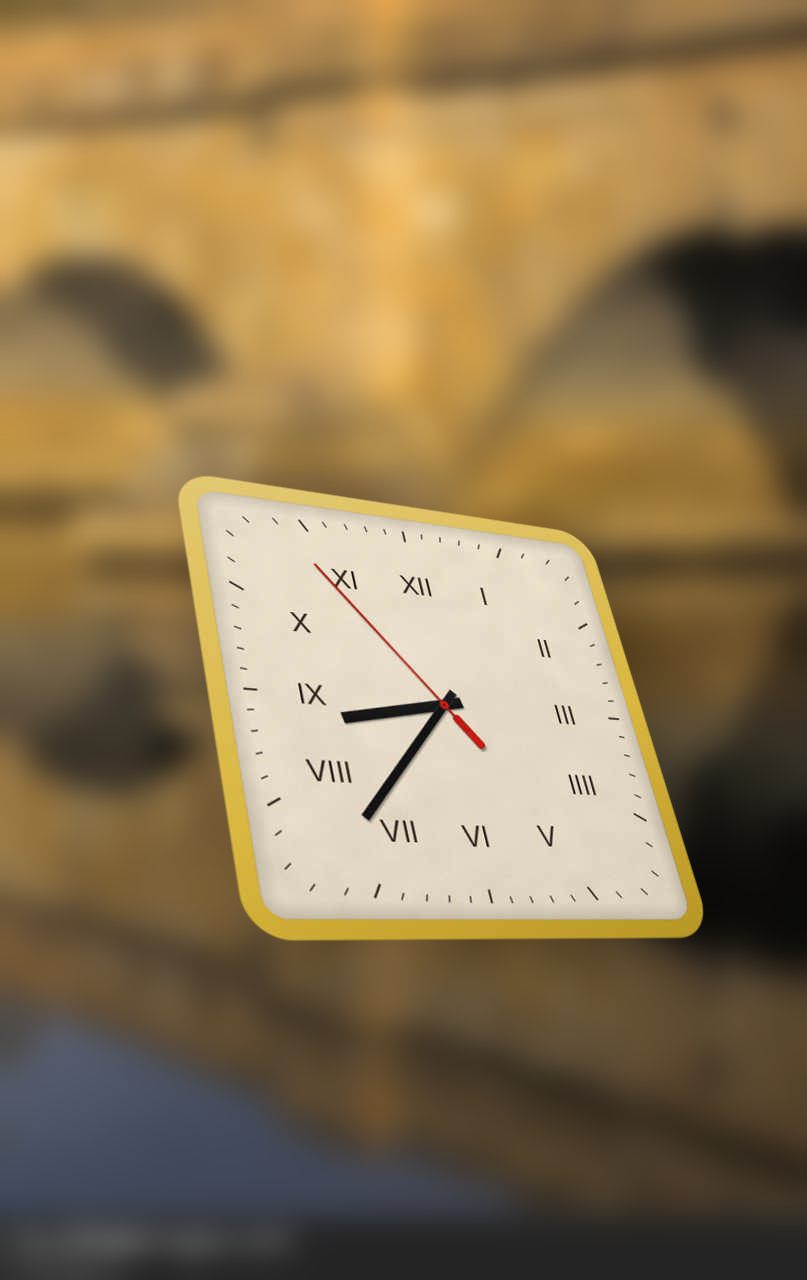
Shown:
8 h 36 min 54 s
